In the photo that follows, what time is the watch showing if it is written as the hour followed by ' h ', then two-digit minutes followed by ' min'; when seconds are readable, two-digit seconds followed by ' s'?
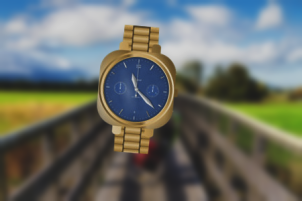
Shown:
11 h 22 min
